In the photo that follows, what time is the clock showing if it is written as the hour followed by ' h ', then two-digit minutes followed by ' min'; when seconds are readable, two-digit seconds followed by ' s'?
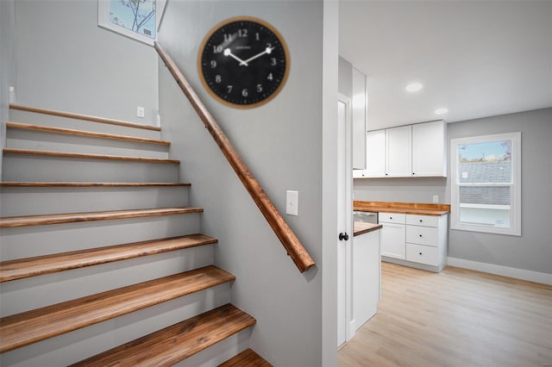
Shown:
10 h 11 min
